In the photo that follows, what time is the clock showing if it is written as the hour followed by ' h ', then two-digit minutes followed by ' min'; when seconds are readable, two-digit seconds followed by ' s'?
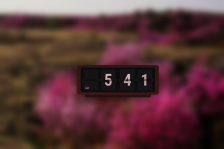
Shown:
5 h 41 min
